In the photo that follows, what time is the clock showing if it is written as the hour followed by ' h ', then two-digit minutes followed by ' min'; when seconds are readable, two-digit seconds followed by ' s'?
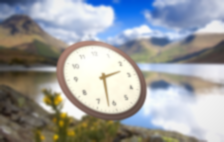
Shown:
2 h 32 min
